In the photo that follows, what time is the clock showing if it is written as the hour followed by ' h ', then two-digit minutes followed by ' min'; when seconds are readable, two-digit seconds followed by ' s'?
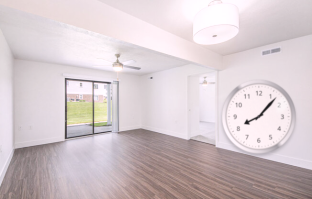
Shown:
8 h 07 min
